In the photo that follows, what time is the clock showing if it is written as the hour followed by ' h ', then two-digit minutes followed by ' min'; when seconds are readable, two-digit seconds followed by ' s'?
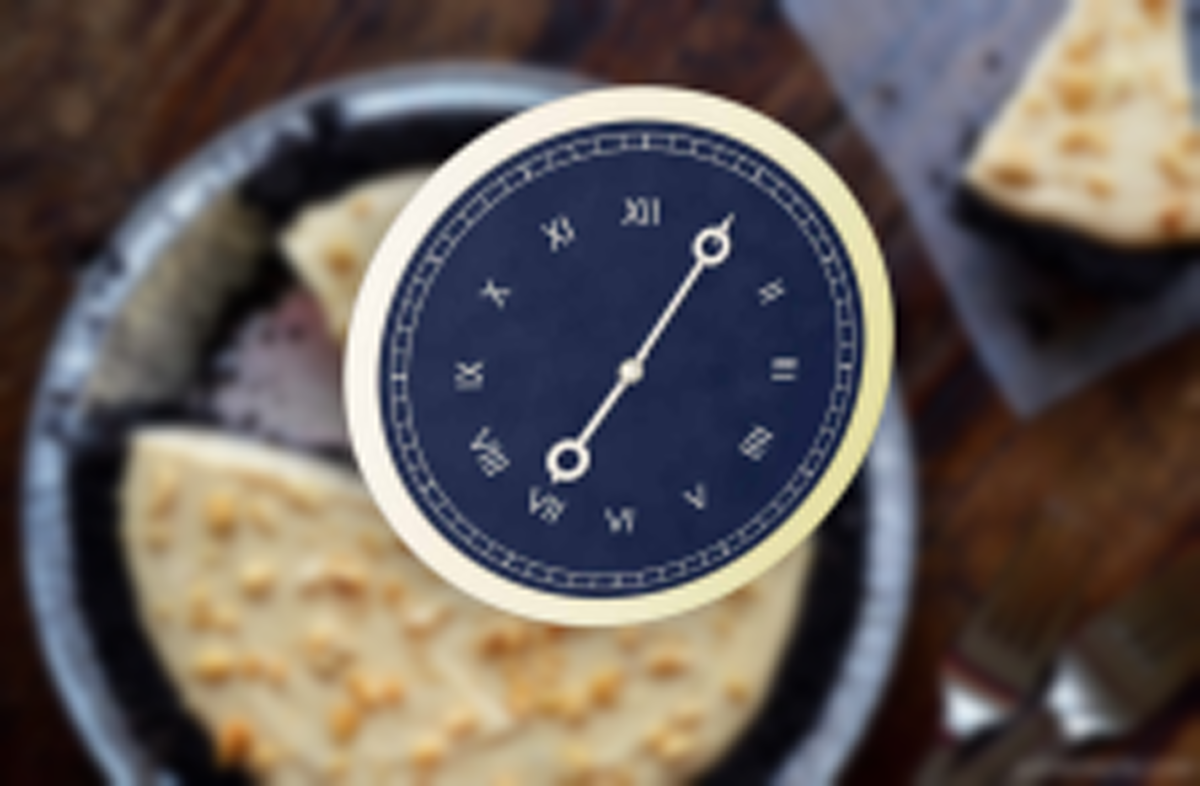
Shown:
7 h 05 min
